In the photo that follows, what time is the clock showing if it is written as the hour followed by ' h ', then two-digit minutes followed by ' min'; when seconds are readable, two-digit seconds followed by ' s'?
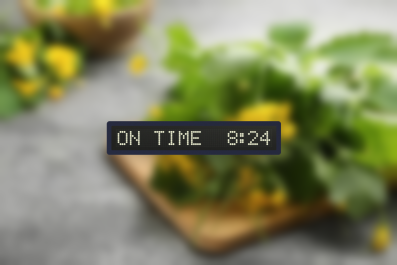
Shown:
8 h 24 min
